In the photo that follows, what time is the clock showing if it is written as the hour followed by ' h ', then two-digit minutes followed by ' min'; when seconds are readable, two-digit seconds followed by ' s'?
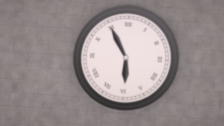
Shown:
5 h 55 min
